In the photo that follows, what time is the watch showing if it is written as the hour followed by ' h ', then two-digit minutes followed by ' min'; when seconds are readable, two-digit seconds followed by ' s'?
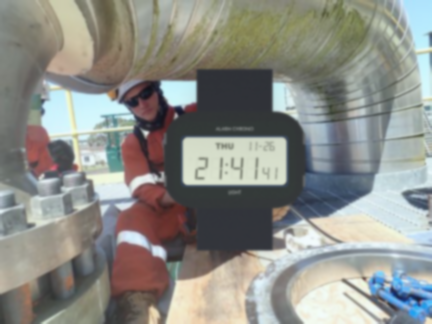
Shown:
21 h 41 min 41 s
